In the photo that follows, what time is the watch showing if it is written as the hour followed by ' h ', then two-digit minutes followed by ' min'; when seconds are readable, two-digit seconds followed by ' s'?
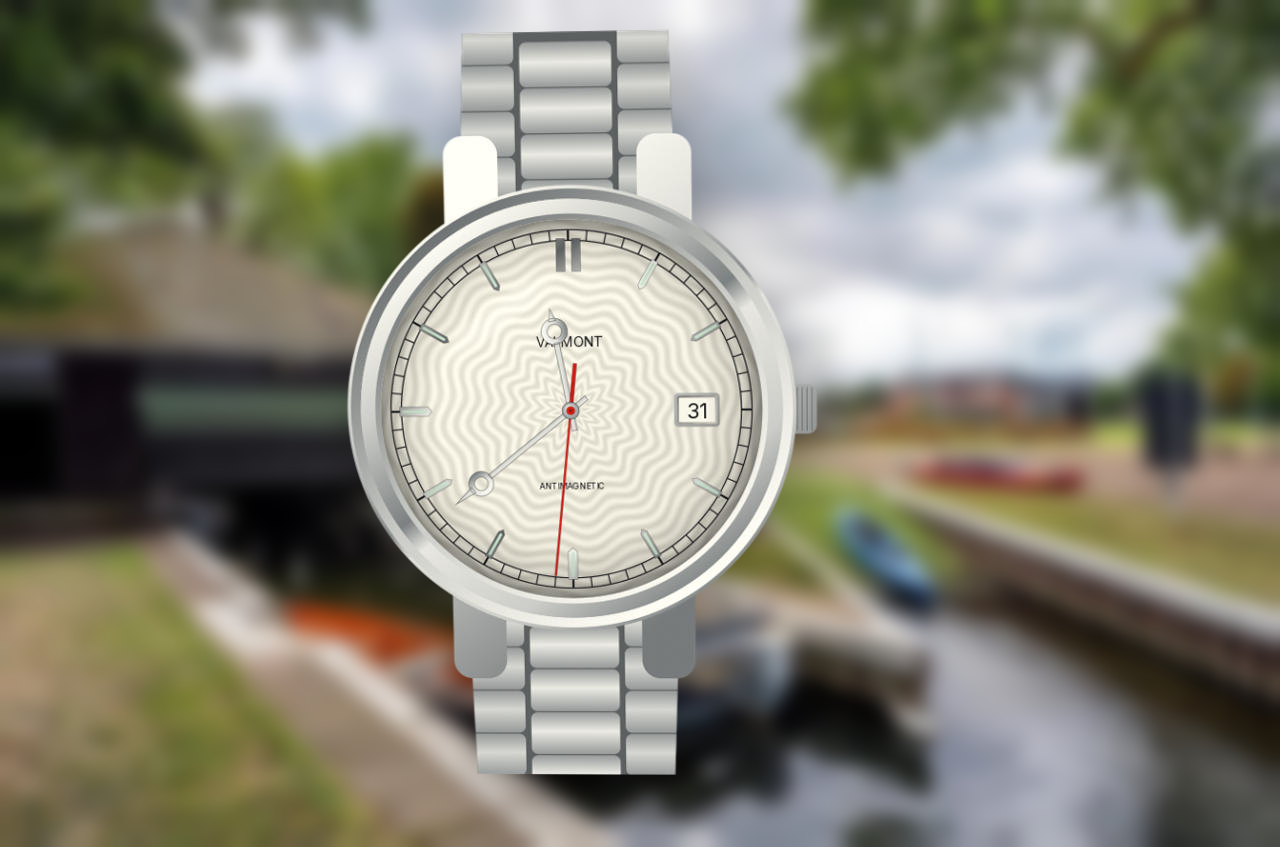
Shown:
11 h 38 min 31 s
